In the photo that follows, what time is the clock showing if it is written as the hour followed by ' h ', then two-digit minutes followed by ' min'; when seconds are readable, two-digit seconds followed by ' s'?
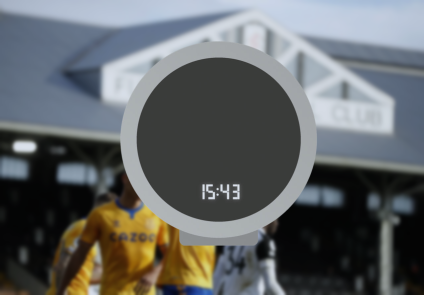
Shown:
15 h 43 min
